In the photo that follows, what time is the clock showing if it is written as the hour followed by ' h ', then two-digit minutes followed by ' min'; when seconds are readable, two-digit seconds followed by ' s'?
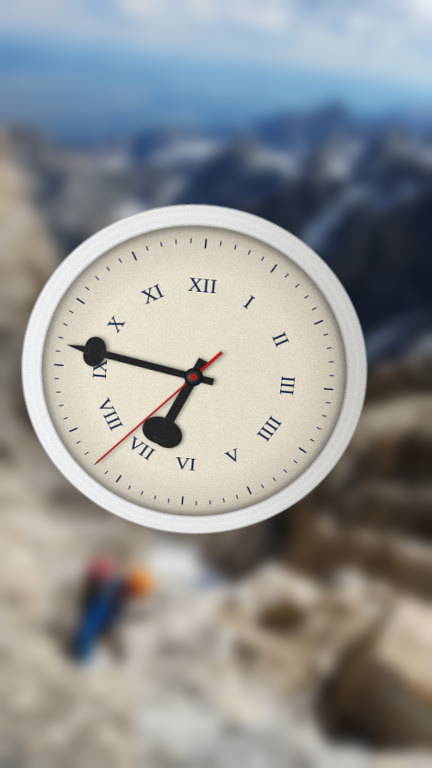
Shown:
6 h 46 min 37 s
